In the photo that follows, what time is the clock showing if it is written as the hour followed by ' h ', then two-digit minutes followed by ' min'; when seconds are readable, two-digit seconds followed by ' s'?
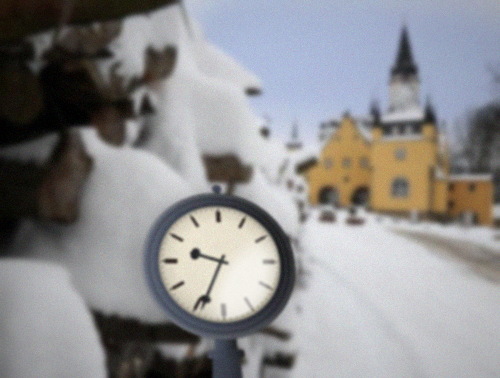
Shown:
9 h 34 min
